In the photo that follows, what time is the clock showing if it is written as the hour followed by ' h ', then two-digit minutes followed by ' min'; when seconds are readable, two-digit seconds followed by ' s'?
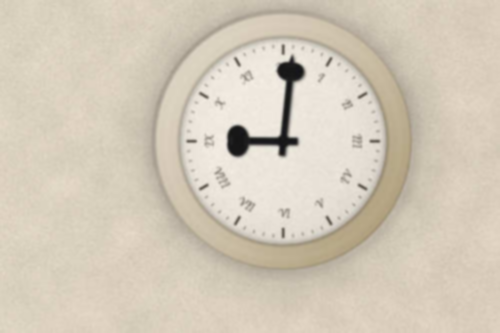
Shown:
9 h 01 min
